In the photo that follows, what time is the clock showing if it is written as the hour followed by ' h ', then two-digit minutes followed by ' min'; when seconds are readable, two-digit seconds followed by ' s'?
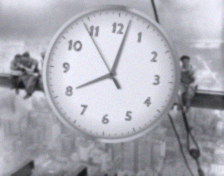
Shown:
8 h 01 min 54 s
